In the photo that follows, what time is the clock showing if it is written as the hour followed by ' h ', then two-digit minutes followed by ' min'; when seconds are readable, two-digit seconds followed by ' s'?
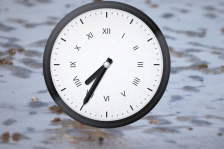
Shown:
7 h 35 min
